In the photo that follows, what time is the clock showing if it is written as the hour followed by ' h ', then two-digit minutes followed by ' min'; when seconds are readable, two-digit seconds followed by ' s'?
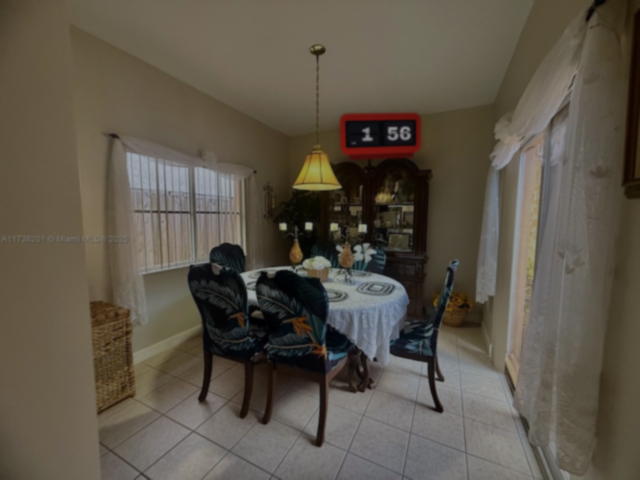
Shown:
1 h 56 min
